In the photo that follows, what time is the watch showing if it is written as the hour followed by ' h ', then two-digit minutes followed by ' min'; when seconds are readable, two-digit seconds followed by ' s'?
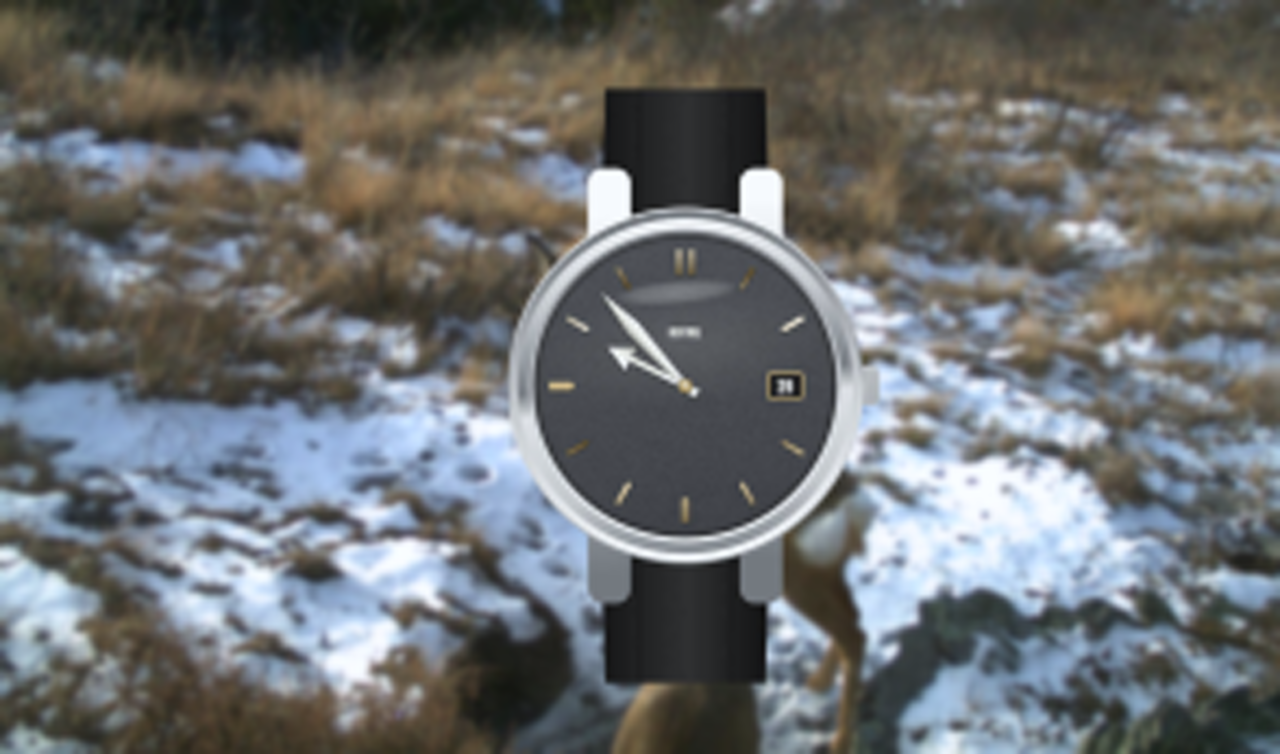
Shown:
9 h 53 min
